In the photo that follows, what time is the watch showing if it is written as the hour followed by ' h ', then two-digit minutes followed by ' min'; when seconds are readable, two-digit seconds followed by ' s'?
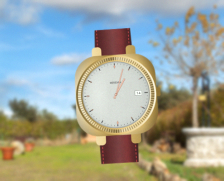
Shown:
1 h 03 min
